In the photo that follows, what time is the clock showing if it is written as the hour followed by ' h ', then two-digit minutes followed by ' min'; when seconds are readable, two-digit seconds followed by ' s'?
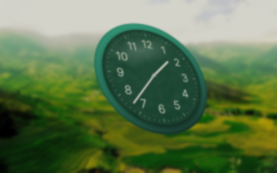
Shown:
1 h 37 min
